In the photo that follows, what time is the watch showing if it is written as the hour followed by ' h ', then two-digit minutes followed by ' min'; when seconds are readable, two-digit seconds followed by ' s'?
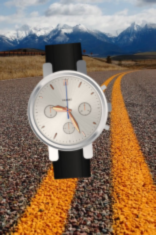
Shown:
9 h 26 min
